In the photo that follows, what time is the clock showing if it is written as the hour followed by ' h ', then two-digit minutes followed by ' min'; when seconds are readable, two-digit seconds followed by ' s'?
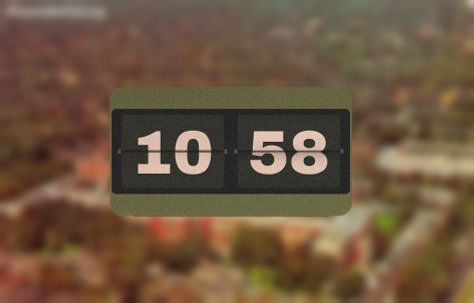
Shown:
10 h 58 min
